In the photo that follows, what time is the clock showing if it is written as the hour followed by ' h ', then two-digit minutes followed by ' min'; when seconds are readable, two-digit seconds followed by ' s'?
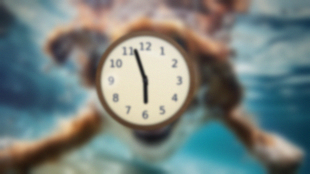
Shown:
5 h 57 min
